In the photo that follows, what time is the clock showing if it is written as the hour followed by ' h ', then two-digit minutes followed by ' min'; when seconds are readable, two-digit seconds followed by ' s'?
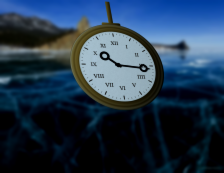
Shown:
10 h 16 min
